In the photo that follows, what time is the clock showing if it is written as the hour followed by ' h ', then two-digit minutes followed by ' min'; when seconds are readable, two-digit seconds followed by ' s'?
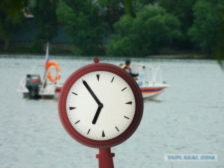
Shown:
6 h 55 min
